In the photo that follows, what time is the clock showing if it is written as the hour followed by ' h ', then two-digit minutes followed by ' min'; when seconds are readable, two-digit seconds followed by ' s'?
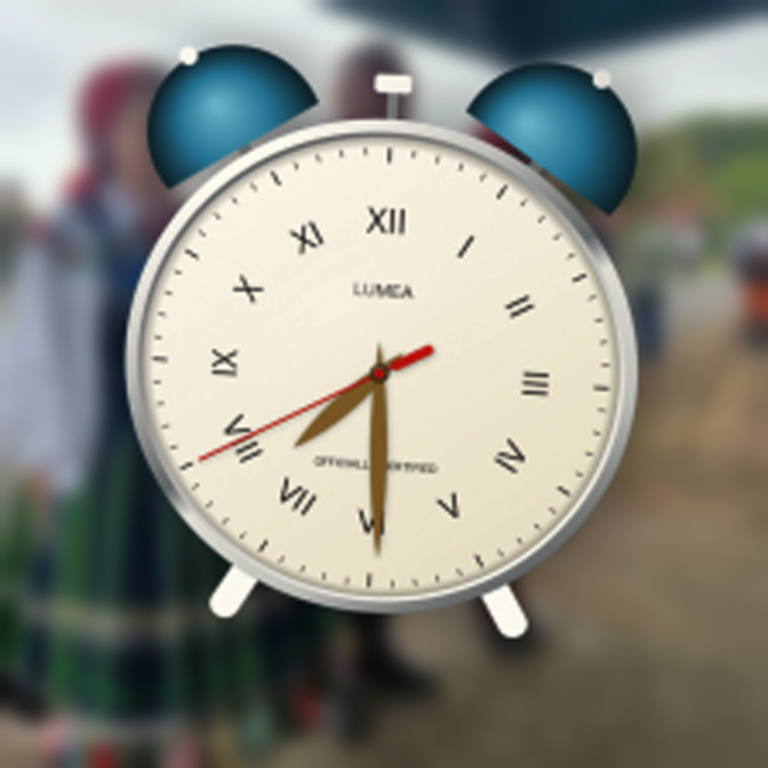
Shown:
7 h 29 min 40 s
